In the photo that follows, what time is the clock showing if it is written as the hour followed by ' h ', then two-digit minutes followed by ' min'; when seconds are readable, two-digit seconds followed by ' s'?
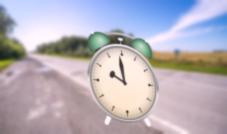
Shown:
9 h 59 min
